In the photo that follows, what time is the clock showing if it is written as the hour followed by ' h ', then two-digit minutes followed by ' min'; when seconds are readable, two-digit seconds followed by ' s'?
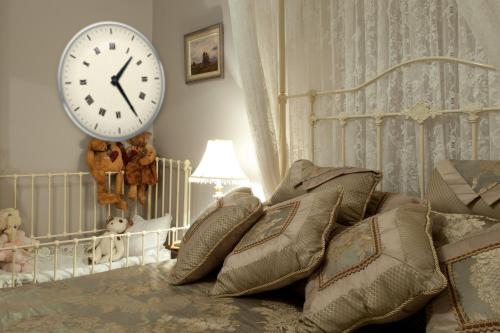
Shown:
1 h 25 min
